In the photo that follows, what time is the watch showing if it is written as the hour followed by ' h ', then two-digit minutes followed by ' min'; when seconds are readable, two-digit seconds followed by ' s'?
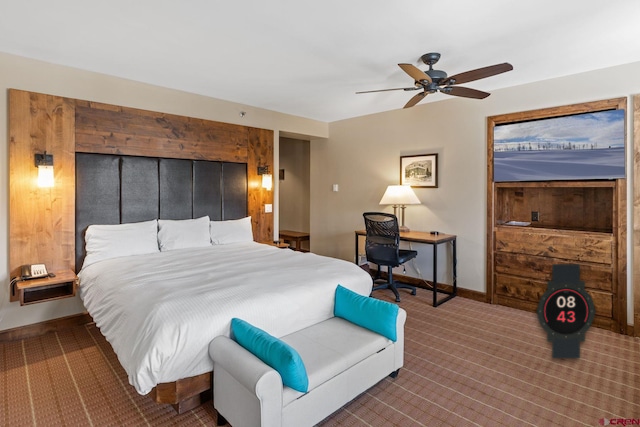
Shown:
8 h 43 min
